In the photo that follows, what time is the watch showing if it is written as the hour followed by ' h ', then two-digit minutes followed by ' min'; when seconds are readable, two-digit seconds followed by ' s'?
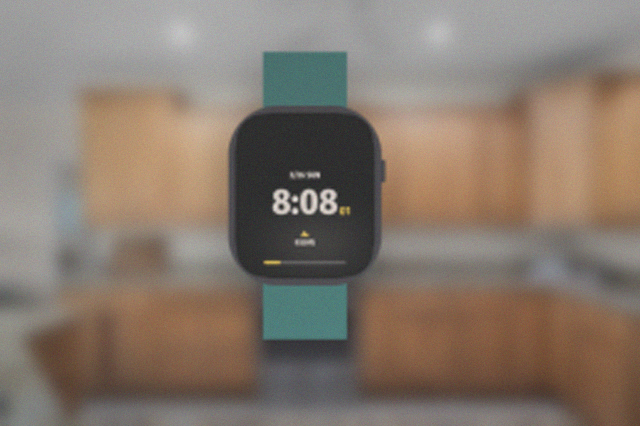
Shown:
8 h 08 min
